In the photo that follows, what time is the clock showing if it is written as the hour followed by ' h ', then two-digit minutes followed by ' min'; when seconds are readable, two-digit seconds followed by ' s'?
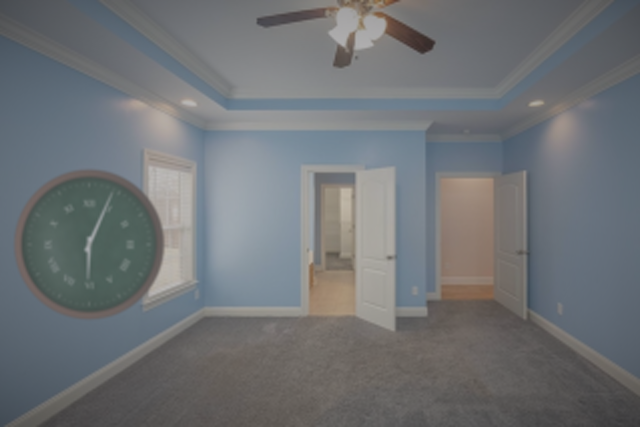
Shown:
6 h 04 min
